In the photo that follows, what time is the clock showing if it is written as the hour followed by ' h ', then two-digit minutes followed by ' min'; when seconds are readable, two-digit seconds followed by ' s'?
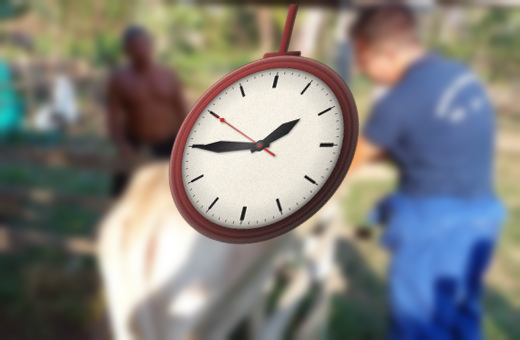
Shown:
1 h 44 min 50 s
